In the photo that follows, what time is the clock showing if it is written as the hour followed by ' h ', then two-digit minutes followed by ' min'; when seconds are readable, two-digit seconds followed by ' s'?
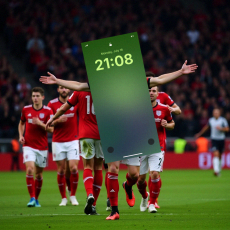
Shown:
21 h 08 min
